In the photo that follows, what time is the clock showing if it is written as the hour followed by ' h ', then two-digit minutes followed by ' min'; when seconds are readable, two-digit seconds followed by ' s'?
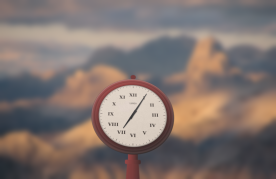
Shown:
7 h 05 min
